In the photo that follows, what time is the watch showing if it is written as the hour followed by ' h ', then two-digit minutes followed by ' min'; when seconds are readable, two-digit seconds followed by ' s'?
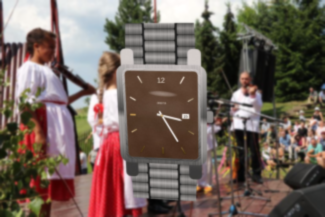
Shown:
3 h 25 min
